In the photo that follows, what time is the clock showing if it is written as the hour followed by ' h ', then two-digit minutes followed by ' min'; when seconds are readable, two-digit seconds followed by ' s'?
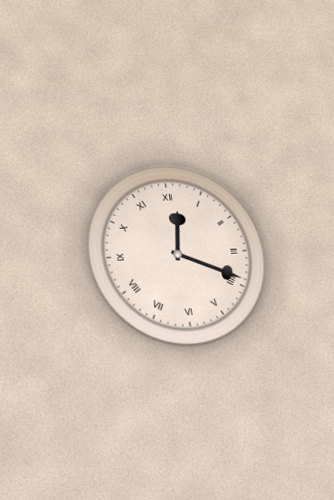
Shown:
12 h 19 min
